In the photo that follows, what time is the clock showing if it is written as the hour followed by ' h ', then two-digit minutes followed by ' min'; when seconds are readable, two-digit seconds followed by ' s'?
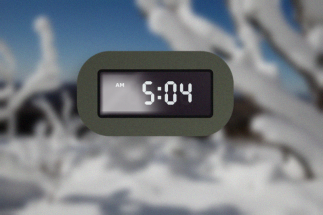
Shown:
5 h 04 min
